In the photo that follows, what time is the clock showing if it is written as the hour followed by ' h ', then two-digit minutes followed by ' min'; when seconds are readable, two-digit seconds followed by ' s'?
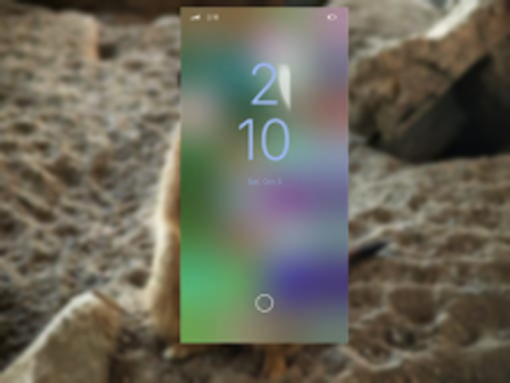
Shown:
2 h 10 min
